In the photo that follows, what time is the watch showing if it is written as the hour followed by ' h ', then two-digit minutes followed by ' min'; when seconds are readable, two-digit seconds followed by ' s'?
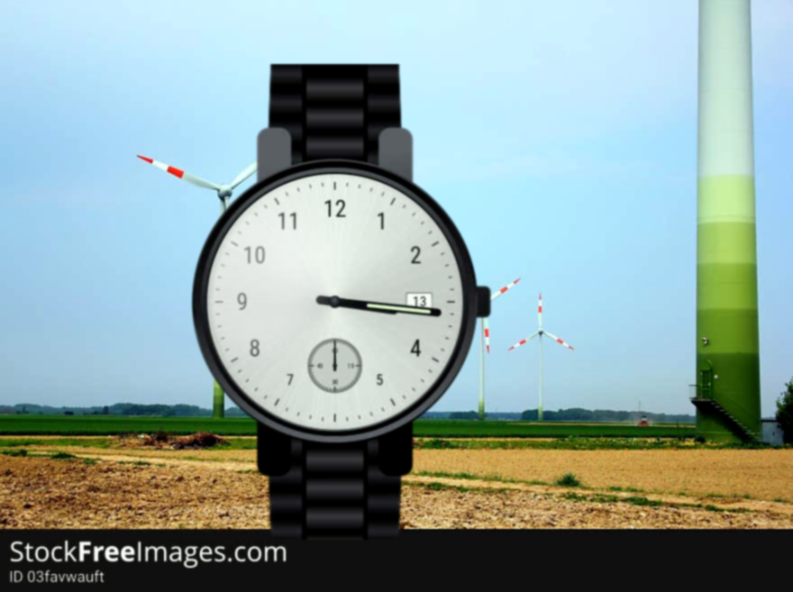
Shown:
3 h 16 min
